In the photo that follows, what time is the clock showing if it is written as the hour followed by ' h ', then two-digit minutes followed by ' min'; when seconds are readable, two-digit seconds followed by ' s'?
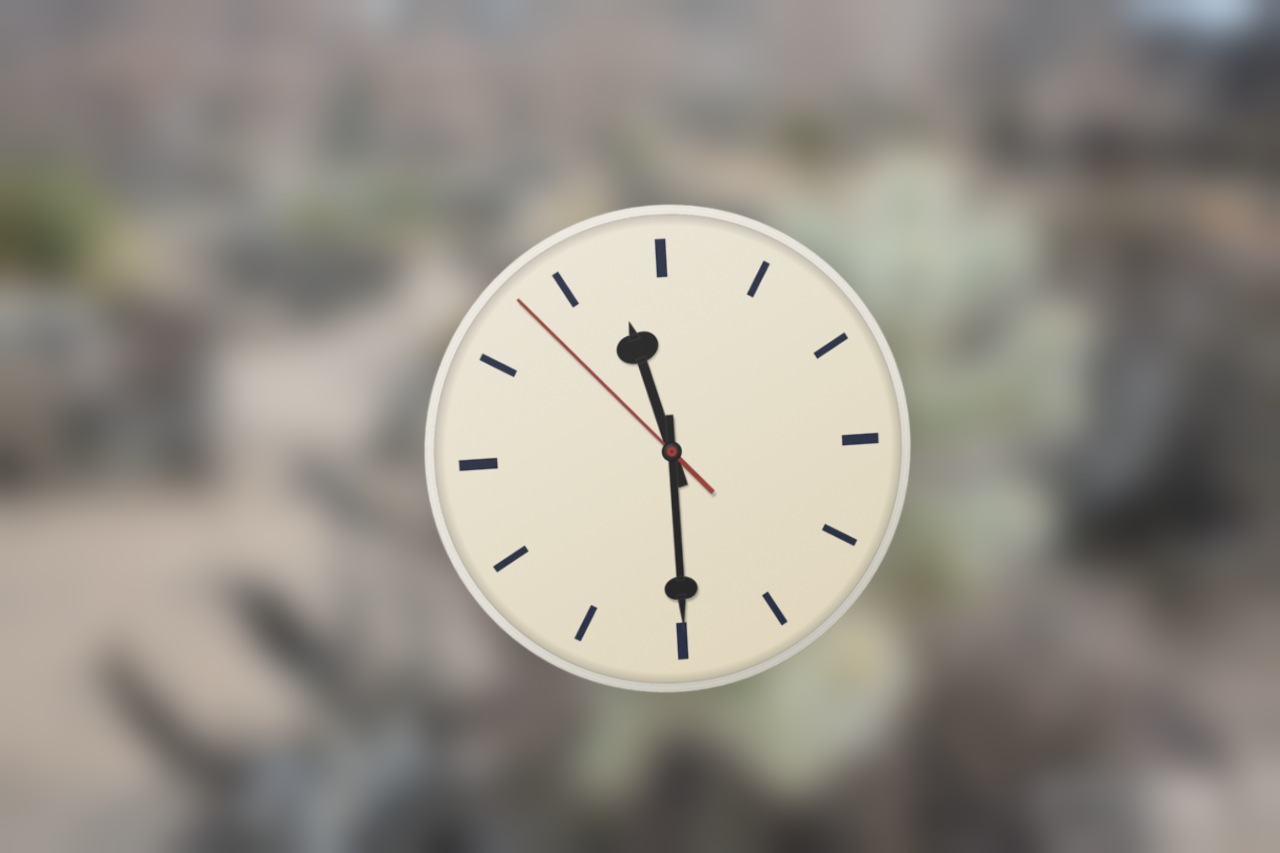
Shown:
11 h 29 min 53 s
